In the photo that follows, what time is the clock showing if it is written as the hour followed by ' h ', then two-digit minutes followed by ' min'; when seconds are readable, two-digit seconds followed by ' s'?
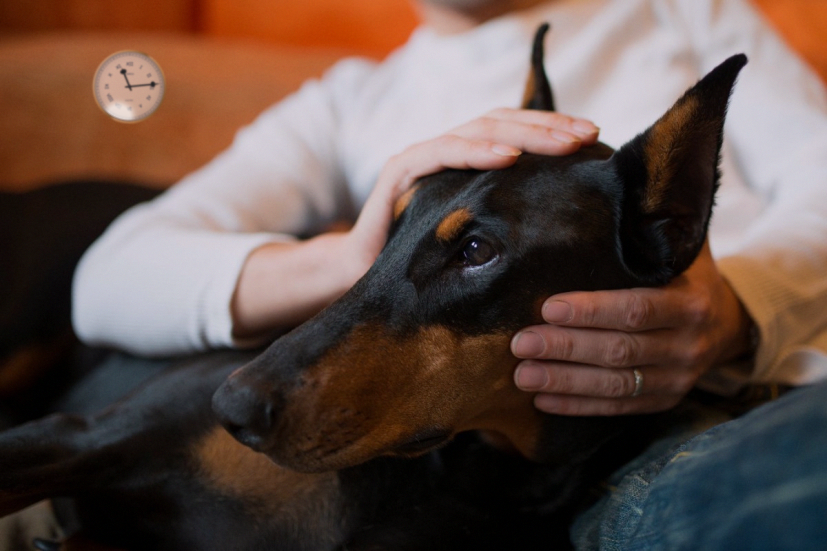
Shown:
11 h 14 min
